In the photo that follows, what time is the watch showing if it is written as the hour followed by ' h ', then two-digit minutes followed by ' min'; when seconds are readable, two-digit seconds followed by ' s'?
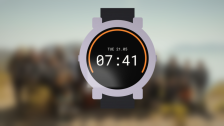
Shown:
7 h 41 min
